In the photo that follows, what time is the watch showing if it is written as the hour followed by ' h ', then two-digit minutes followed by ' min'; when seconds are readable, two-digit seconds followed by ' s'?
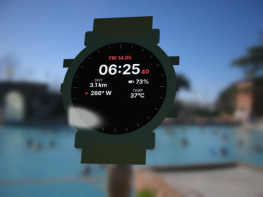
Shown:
6 h 25 min
